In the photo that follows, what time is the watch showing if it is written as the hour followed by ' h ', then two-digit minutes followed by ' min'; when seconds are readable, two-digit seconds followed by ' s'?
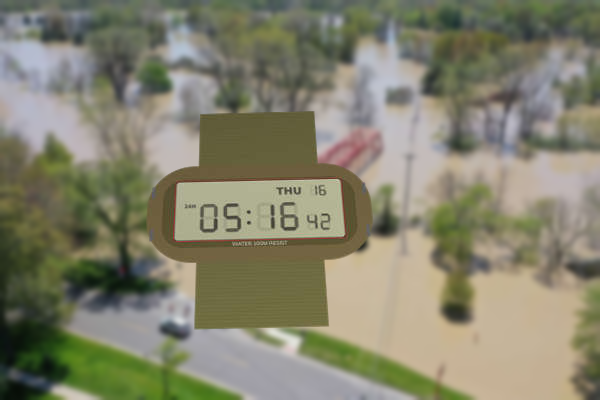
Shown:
5 h 16 min 42 s
